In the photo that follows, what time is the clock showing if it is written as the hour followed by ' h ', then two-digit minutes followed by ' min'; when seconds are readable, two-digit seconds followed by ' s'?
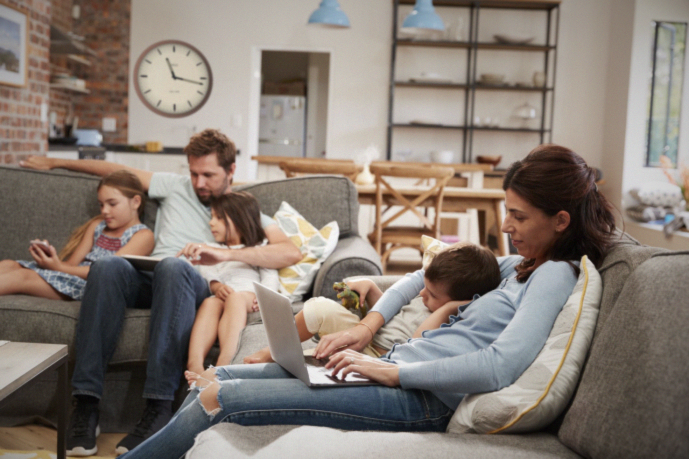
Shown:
11 h 17 min
